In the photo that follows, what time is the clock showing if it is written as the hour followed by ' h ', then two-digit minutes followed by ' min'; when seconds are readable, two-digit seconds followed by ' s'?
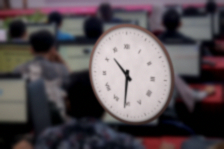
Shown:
10 h 31 min
